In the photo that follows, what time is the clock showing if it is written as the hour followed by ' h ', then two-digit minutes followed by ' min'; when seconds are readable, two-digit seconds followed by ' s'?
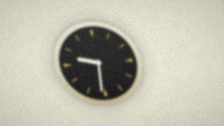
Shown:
9 h 31 min
